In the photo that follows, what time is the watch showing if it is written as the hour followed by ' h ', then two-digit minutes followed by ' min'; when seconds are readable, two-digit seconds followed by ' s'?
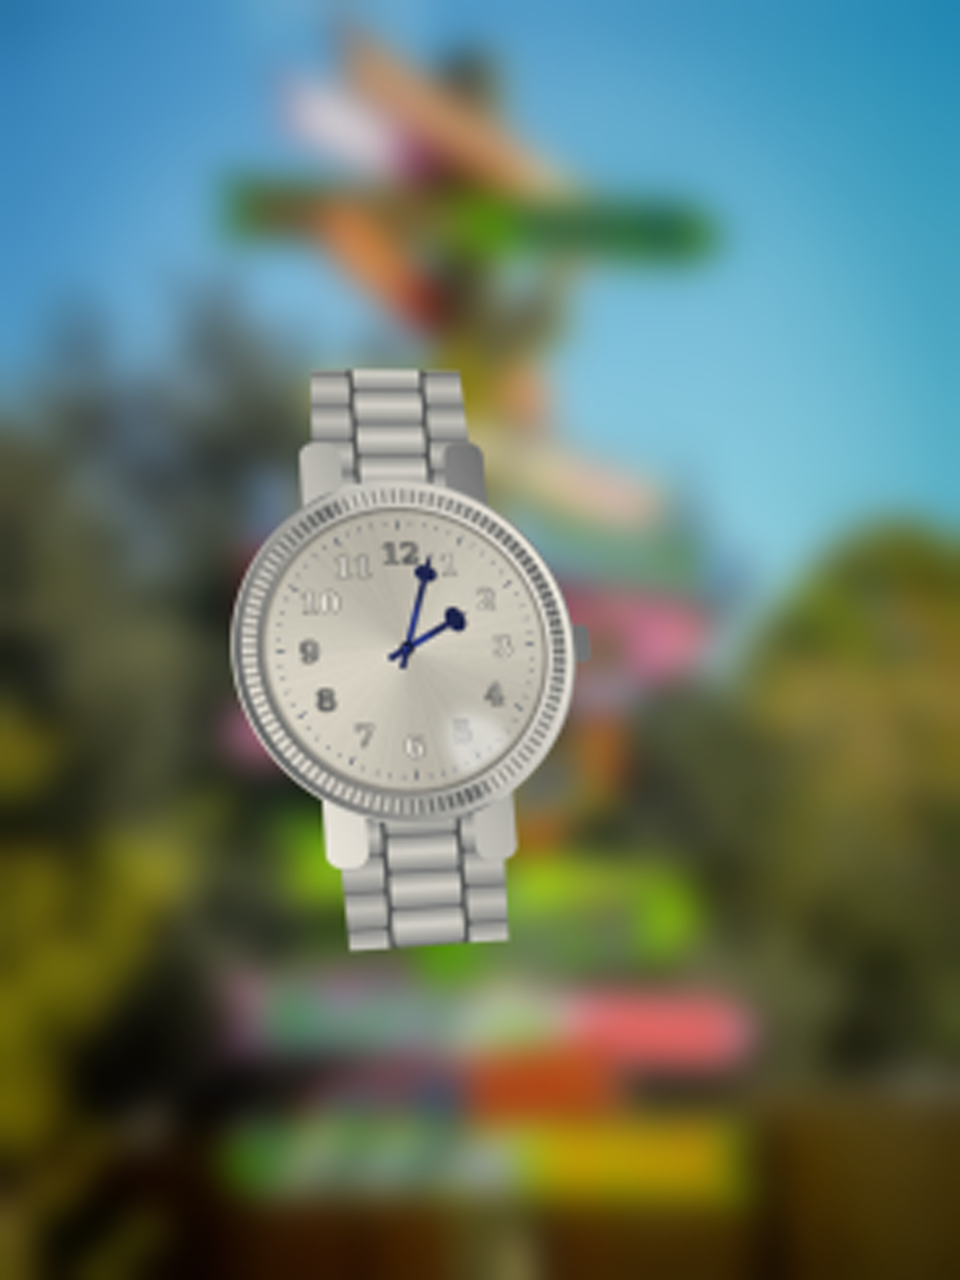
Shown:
2 h 03 min
